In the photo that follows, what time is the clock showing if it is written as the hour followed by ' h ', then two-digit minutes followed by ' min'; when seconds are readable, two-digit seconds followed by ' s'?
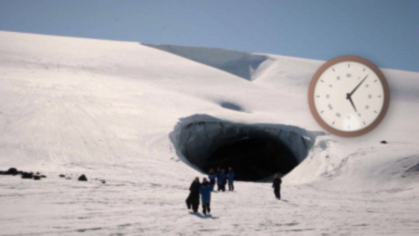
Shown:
5 h 07 min
